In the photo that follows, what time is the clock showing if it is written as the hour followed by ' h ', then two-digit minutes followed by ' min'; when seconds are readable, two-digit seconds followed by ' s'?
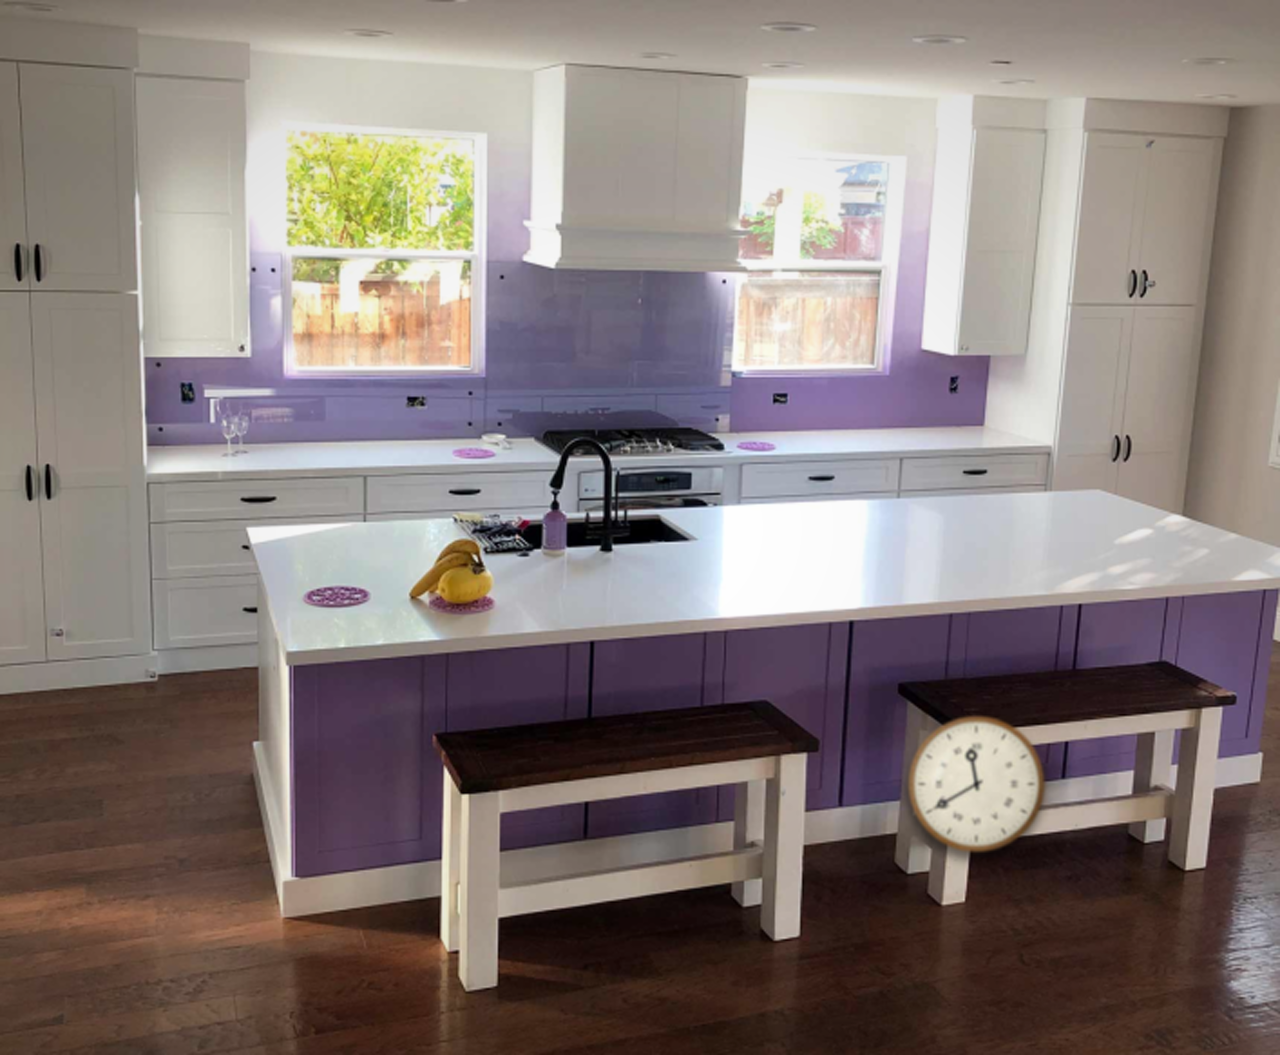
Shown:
11 h 40 min
